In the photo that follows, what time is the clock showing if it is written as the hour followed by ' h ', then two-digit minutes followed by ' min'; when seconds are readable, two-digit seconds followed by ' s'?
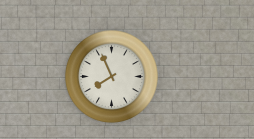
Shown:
7 h 56 min
